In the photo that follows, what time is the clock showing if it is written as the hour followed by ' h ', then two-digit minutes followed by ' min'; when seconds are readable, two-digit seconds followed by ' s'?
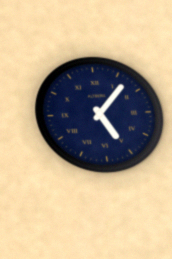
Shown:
5 h 07 min
